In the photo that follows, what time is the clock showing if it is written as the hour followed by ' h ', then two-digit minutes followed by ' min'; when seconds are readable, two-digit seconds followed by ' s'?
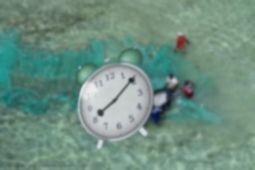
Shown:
8 h 09 min
